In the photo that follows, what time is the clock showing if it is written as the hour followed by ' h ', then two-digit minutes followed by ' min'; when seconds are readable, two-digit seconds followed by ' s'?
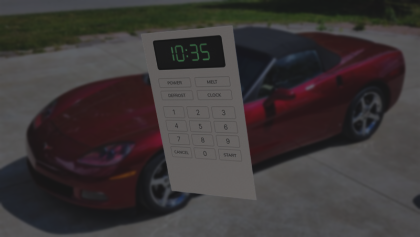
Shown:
10 h 35 min
